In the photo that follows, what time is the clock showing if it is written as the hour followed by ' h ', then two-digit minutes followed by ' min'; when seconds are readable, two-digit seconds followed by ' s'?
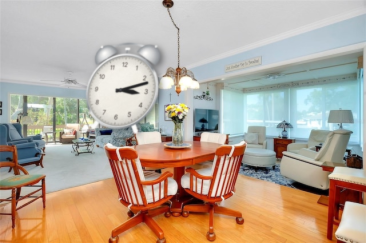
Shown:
3 h 12 min
